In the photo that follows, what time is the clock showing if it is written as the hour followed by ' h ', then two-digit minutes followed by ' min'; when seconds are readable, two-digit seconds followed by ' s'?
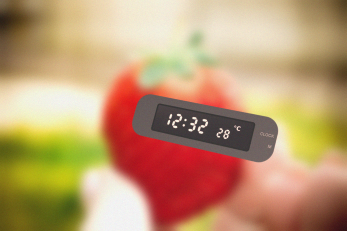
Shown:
12 h 32 min
